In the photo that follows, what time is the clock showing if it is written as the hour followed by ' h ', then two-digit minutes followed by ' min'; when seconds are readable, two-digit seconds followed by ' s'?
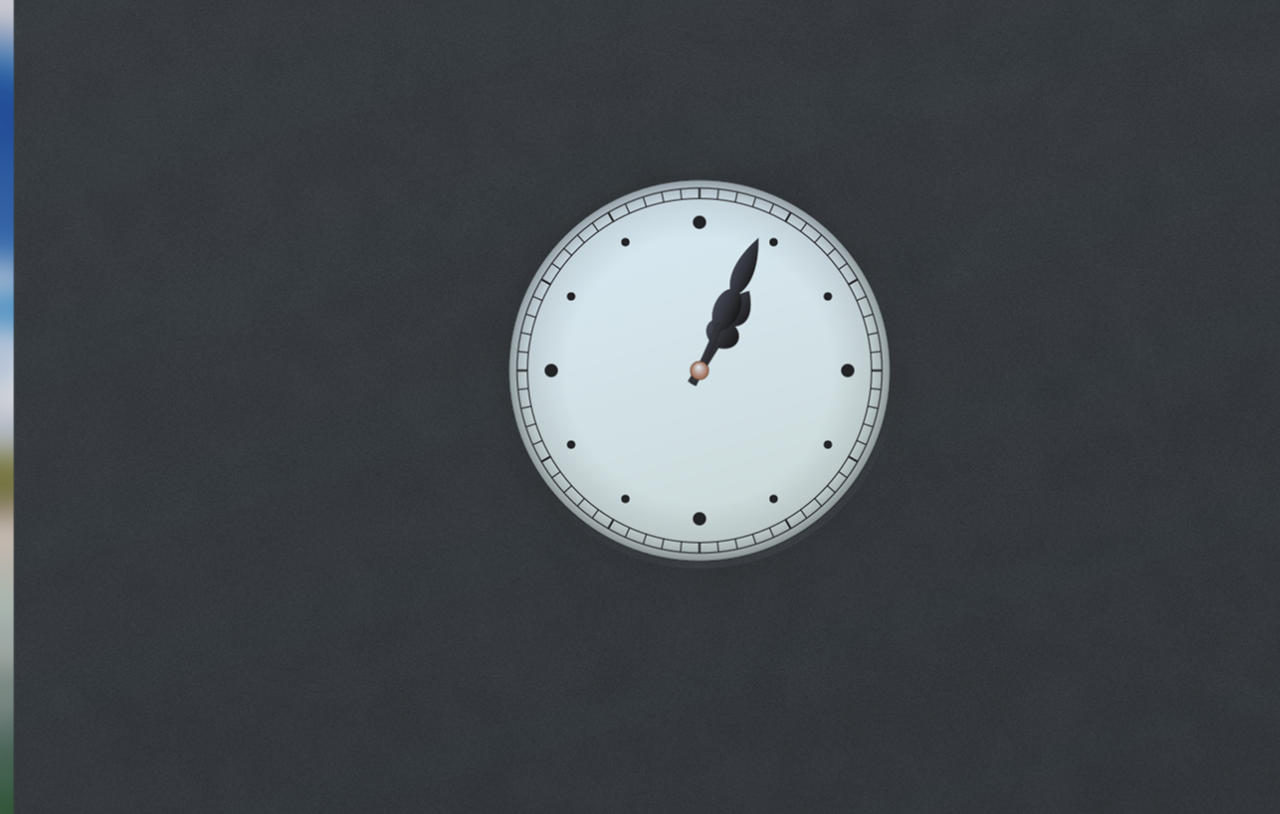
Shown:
1 h 04 min
